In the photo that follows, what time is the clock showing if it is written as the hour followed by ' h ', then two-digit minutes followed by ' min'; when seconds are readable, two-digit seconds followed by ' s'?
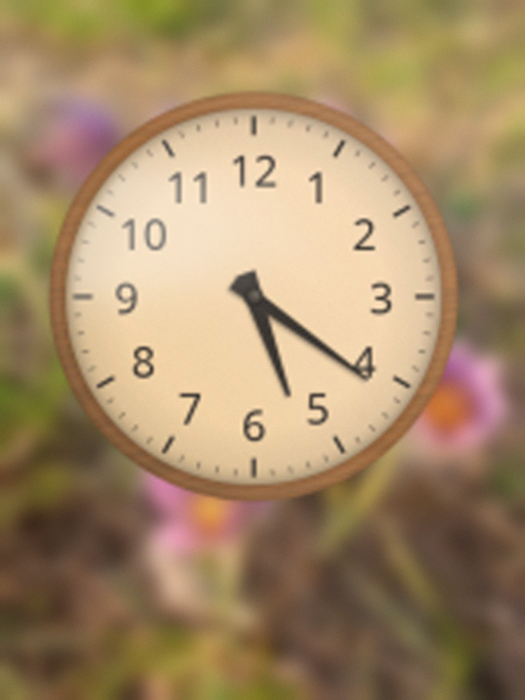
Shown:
5 h 21 min
